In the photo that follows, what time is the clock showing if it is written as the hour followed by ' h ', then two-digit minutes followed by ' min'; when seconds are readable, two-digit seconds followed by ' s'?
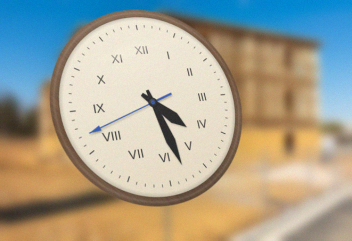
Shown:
4 h 27 min 42 s
